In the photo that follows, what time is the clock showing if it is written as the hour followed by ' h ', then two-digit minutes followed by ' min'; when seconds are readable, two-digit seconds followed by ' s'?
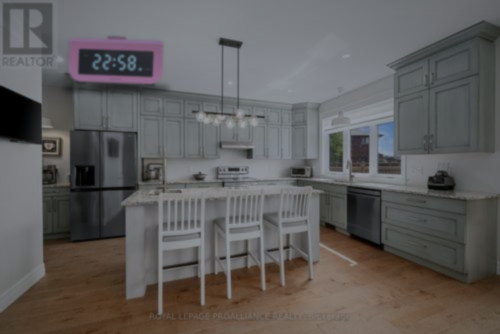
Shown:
22 h 58 min
